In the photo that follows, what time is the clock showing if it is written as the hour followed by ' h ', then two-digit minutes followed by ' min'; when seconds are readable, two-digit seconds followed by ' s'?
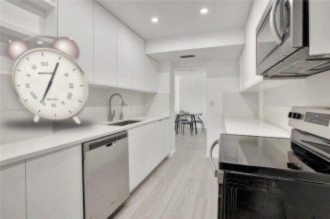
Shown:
7 h 05 min
